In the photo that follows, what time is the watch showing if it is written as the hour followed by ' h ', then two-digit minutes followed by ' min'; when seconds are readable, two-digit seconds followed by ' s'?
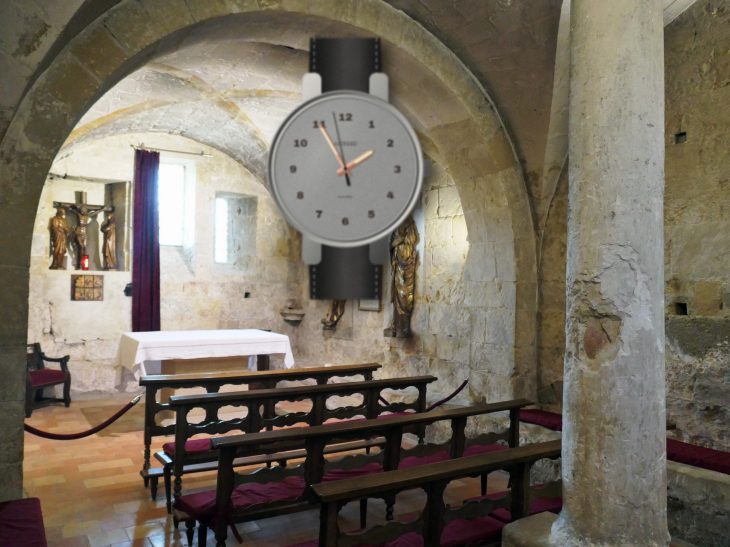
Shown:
1 h 54 min 58 s
